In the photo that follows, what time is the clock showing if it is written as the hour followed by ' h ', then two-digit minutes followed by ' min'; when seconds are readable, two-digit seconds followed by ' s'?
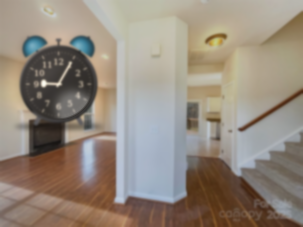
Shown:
9 h 05 min
